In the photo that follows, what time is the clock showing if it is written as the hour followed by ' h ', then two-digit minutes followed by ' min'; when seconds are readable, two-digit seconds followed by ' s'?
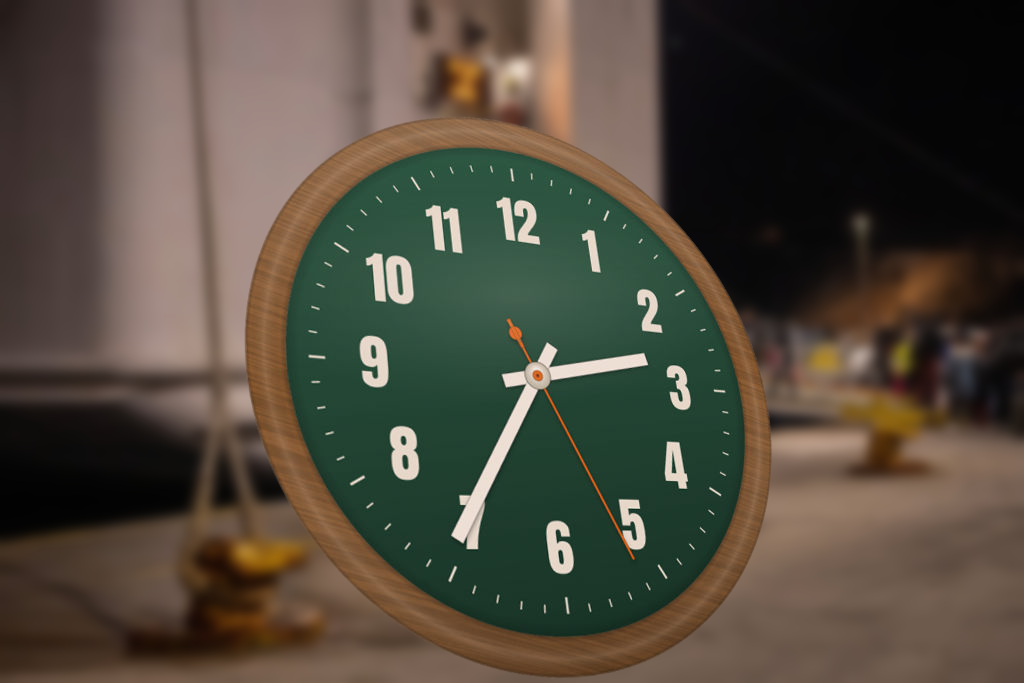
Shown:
2 h 35 min 26 s
